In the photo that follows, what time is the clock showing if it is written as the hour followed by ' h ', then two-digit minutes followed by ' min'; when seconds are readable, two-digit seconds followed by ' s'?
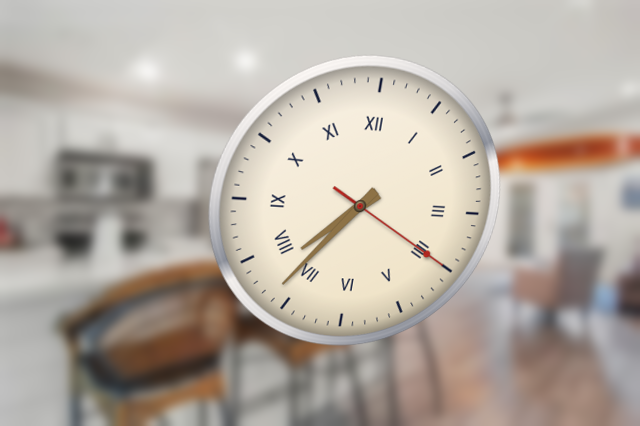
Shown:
7 h 36 min 20 s
